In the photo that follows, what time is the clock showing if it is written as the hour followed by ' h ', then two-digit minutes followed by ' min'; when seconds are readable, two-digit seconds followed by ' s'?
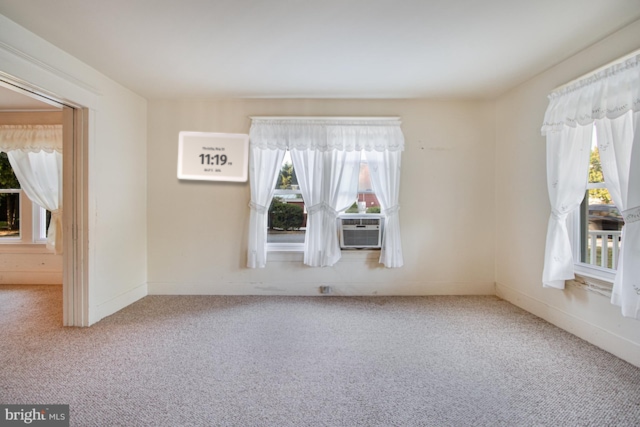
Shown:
11 h 19 min
